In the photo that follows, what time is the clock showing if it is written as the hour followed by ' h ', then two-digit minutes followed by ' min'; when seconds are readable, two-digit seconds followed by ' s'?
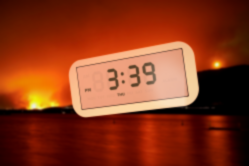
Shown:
3 h 39 min
